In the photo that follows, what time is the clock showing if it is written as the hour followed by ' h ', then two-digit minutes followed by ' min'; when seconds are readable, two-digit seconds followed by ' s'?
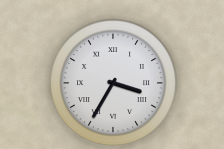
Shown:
3 h 35 min
